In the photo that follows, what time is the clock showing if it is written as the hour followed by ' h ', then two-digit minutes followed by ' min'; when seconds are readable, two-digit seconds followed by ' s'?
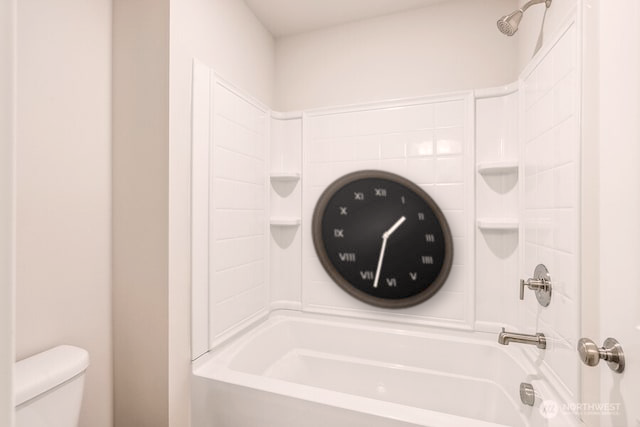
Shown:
1 h 33 min
